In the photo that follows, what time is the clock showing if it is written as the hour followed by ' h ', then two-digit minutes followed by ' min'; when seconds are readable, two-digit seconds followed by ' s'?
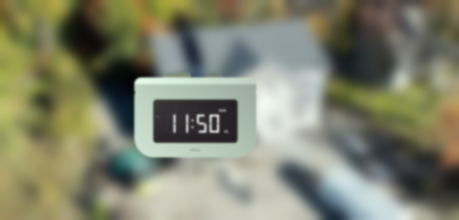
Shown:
11 h 50 min
